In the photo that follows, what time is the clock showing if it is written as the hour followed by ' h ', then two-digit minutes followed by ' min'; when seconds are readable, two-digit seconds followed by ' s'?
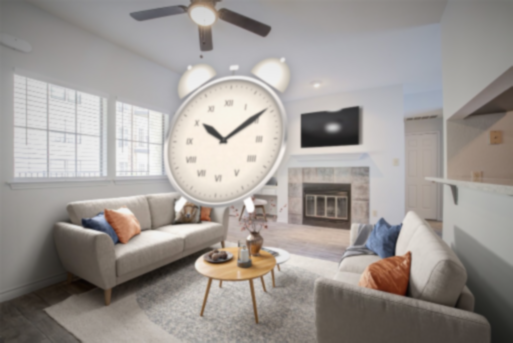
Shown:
10 h 09 min
